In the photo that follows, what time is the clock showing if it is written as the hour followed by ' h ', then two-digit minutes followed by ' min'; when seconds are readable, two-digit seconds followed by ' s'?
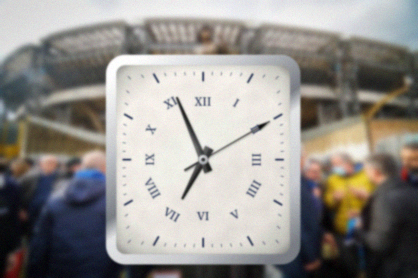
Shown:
6 h 56 min 10 s
